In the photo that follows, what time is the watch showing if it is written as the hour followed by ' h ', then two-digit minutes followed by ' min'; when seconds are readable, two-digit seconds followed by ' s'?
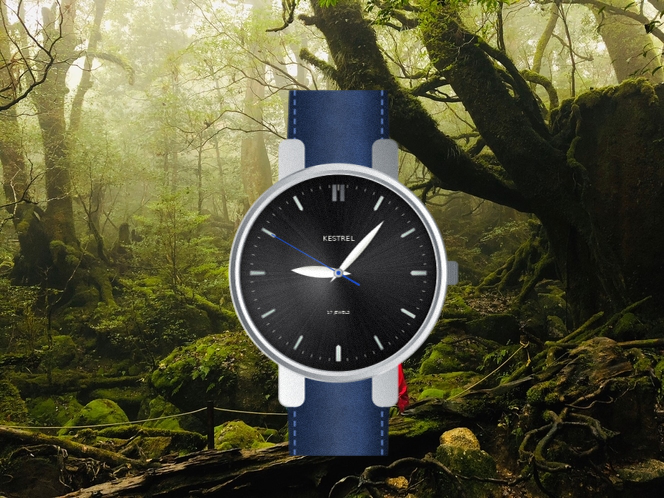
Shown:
9 h 06 min 50 s
